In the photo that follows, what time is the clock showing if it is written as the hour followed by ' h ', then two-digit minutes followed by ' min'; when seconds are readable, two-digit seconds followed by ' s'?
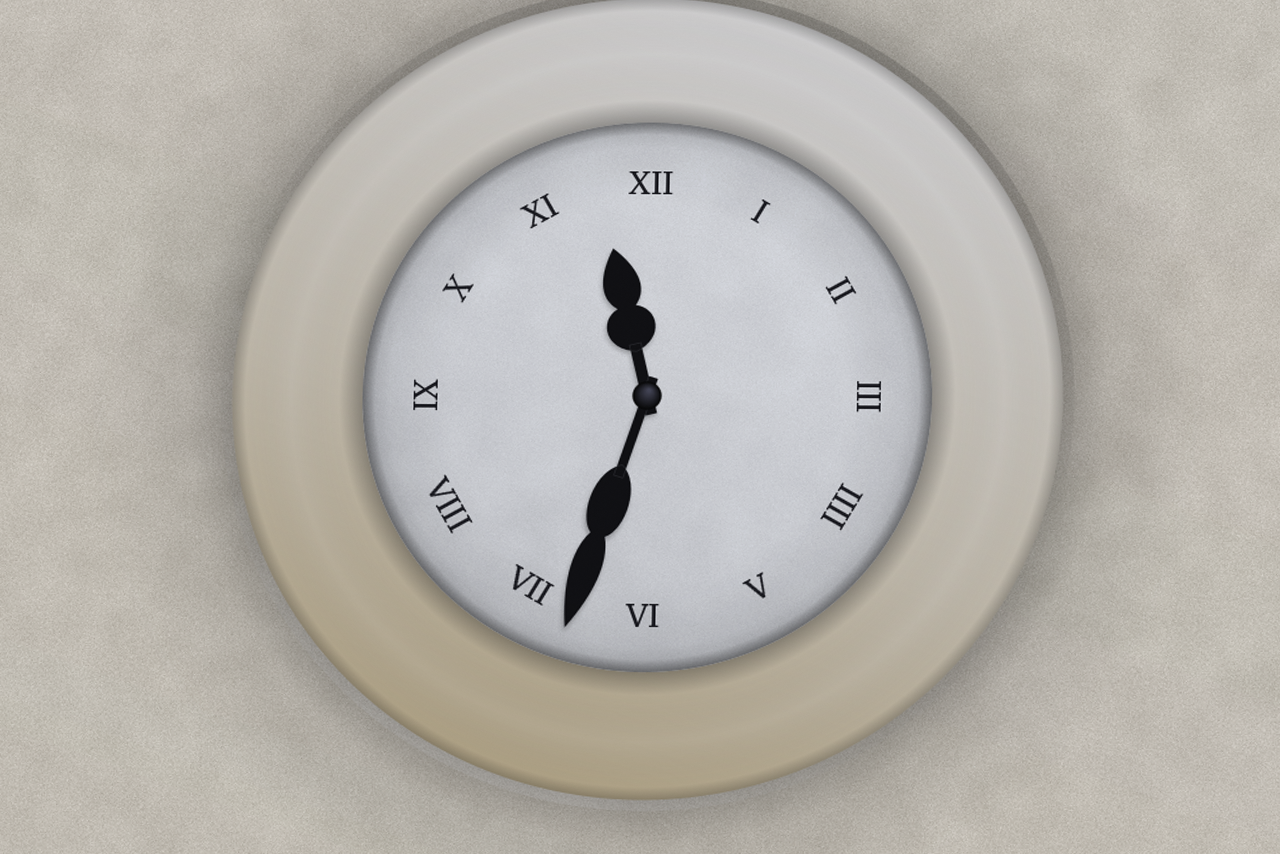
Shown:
11 h 33 min
